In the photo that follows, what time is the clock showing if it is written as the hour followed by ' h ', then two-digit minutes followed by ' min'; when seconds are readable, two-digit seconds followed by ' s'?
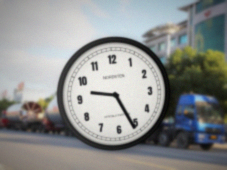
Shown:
9 h 26 min
